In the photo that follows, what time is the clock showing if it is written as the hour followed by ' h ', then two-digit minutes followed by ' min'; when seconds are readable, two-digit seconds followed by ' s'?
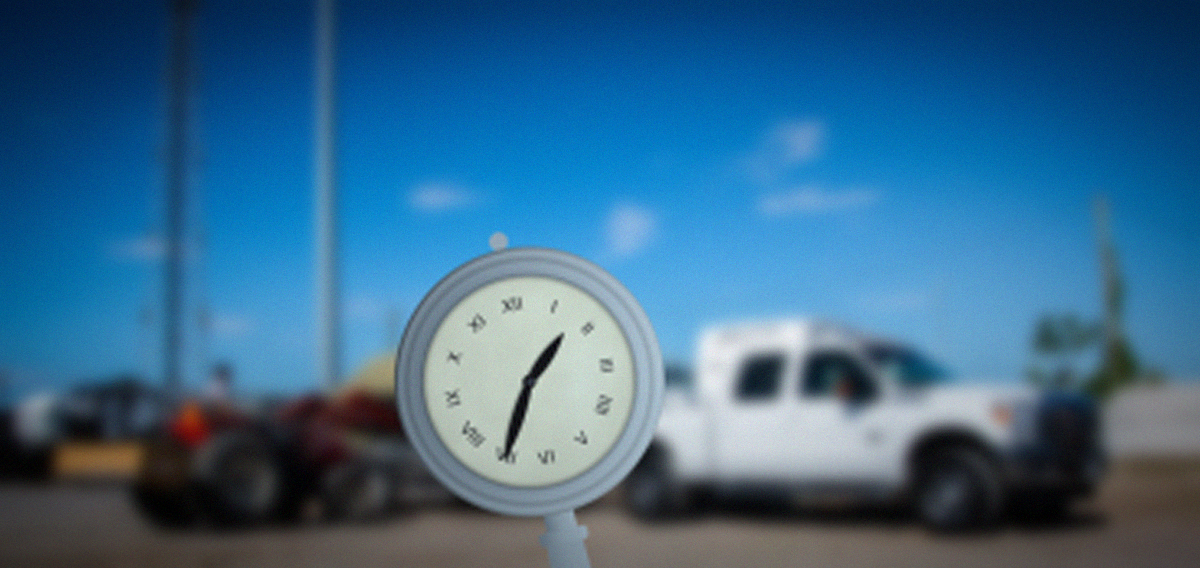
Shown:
1 h 35 min
